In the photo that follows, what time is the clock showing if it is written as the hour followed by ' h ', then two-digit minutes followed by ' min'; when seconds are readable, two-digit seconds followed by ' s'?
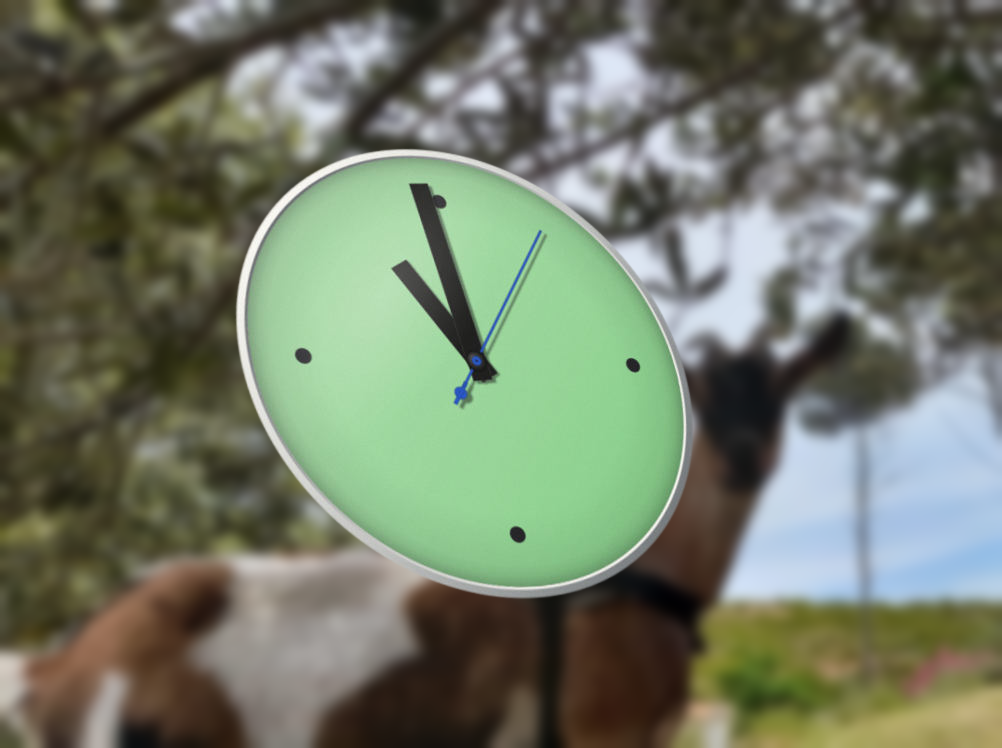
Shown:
10 h 59 min 06 s
